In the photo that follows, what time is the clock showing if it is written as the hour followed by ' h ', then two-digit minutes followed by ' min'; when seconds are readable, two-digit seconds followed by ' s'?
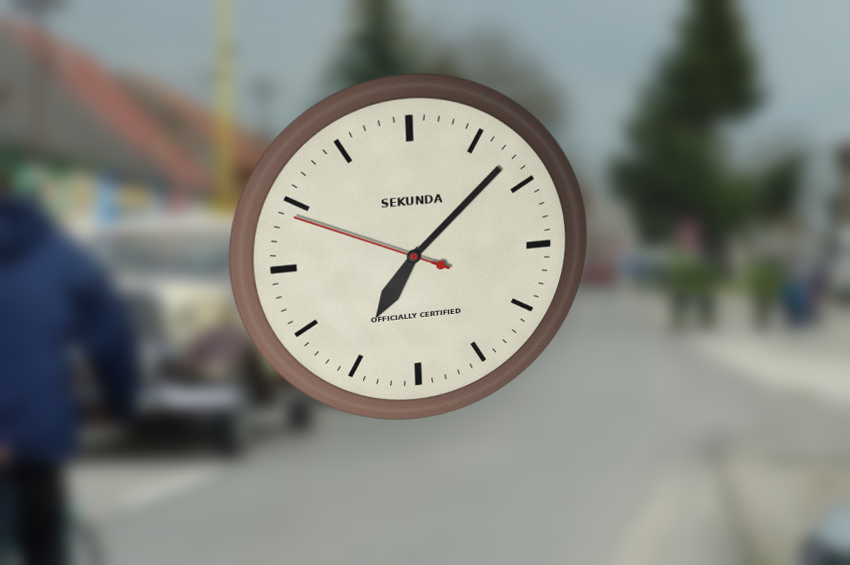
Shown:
7 h 07 min 49 s
